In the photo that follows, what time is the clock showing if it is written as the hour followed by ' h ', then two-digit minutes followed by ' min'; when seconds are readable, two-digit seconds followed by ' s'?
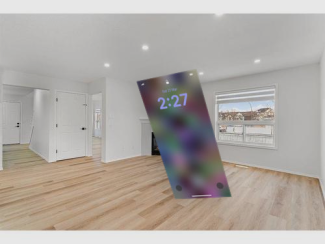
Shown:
2 h 27 min
